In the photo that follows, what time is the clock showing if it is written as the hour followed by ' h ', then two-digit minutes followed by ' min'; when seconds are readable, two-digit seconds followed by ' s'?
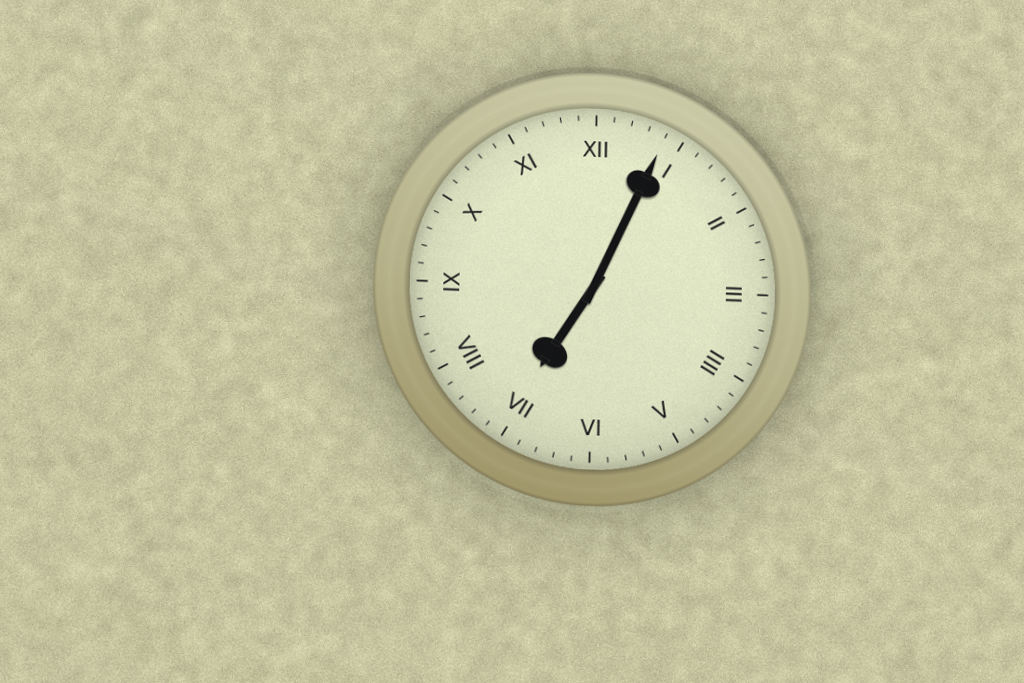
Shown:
7 h 04 min
